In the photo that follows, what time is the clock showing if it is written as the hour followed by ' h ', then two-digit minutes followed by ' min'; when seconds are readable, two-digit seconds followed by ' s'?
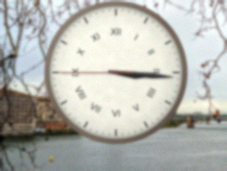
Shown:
3 h 15 min 45 s
